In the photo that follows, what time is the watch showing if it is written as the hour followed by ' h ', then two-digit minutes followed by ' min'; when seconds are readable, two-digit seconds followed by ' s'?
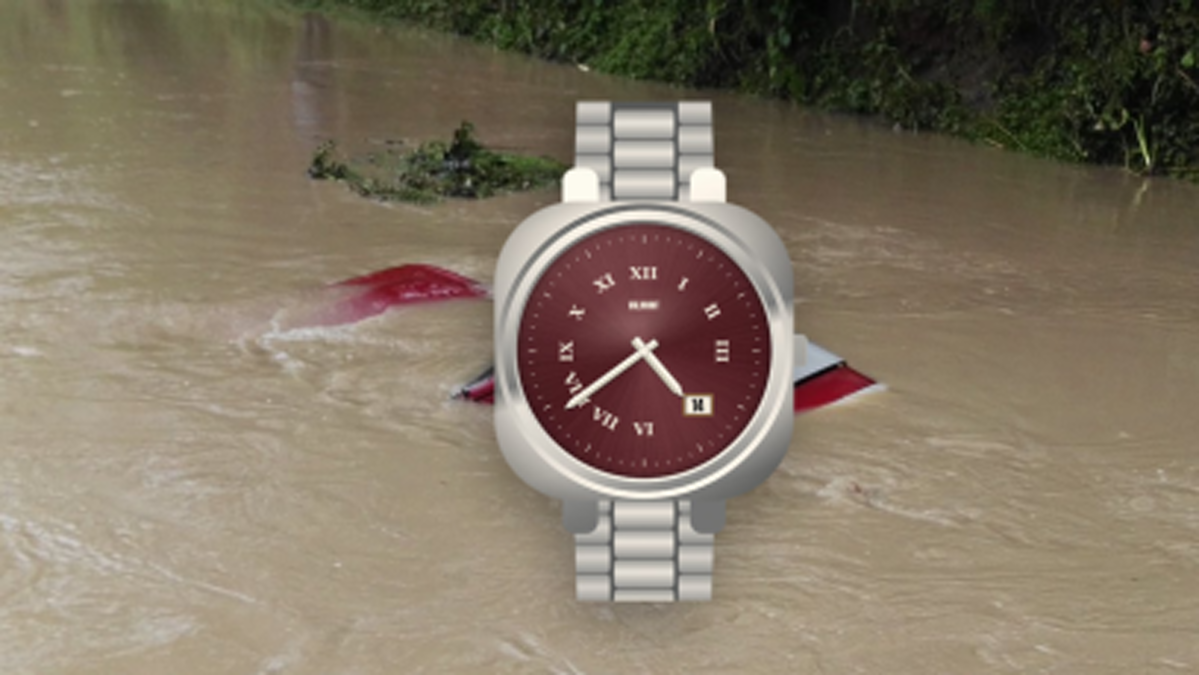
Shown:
4 h 39 min
